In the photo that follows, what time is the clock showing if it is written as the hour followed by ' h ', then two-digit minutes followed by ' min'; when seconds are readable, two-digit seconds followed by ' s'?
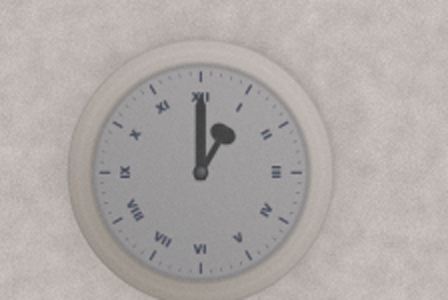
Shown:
1 h 00 min
